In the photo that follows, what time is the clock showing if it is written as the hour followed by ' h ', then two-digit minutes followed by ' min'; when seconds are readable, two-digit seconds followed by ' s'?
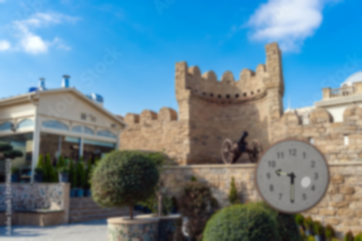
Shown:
9 h 30 min
